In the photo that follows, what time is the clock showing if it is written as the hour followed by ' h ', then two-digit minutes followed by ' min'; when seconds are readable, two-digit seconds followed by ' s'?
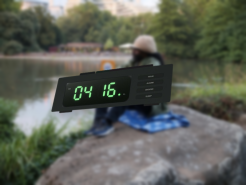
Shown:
4 h 16 min
